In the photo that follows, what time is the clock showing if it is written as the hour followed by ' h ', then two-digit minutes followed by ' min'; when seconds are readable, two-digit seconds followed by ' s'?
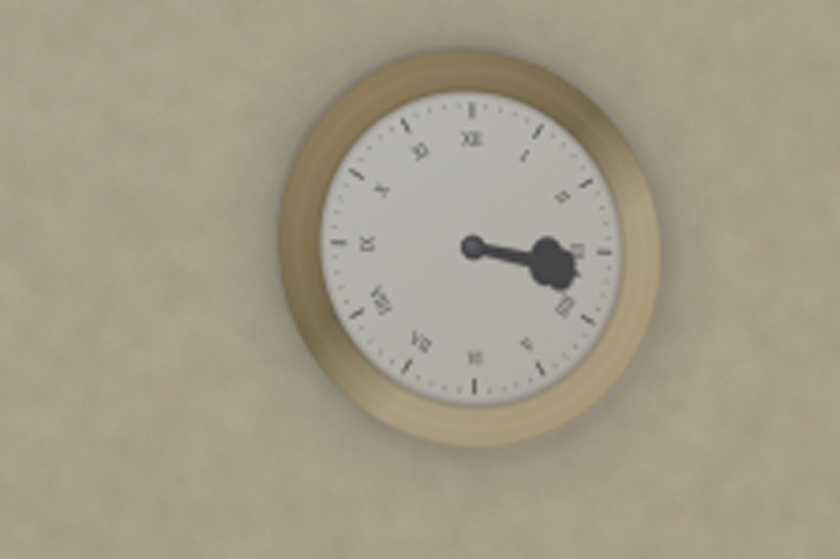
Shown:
3 h 17 min
